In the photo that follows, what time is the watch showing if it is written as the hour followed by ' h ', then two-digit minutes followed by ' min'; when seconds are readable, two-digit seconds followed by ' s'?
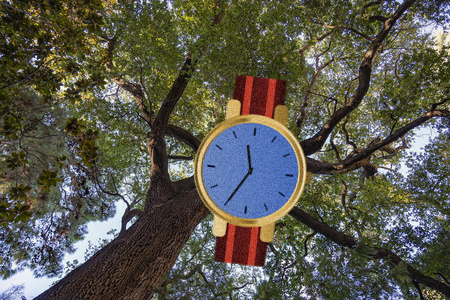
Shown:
11 h 35 min
